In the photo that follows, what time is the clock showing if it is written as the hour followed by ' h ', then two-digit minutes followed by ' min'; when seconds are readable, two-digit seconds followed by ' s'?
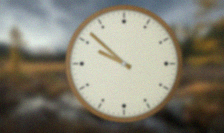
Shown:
9 h 52 min
